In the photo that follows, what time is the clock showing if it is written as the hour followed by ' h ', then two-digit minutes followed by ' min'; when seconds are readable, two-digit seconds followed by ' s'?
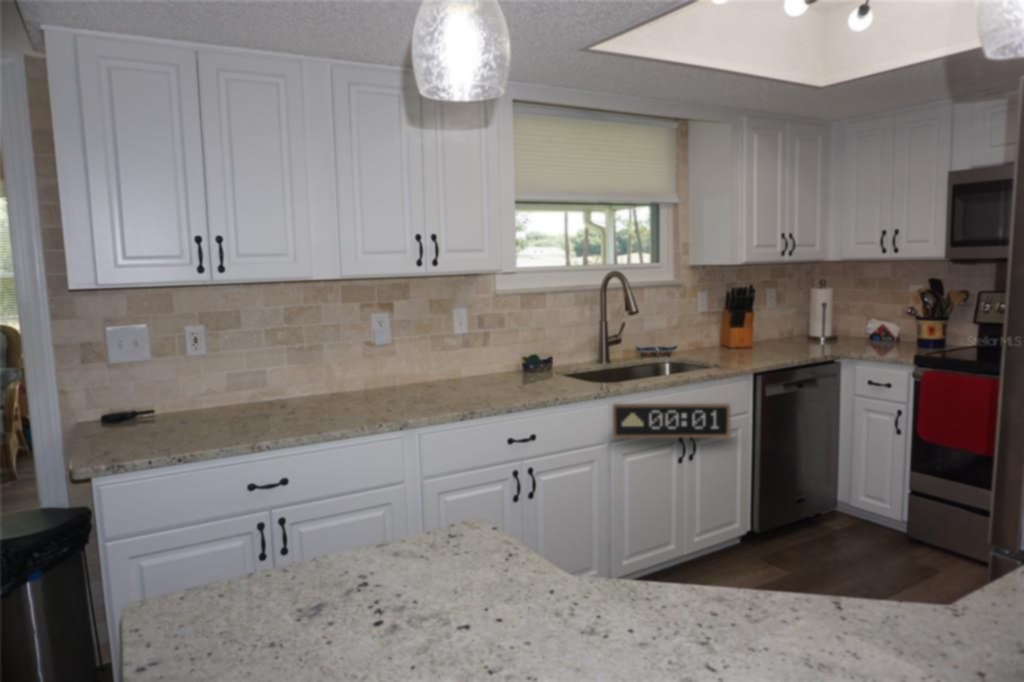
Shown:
0 h 01 min
